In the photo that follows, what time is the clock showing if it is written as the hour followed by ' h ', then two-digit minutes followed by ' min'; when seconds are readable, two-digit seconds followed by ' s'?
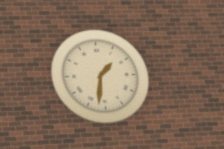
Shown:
1 h 32 min
